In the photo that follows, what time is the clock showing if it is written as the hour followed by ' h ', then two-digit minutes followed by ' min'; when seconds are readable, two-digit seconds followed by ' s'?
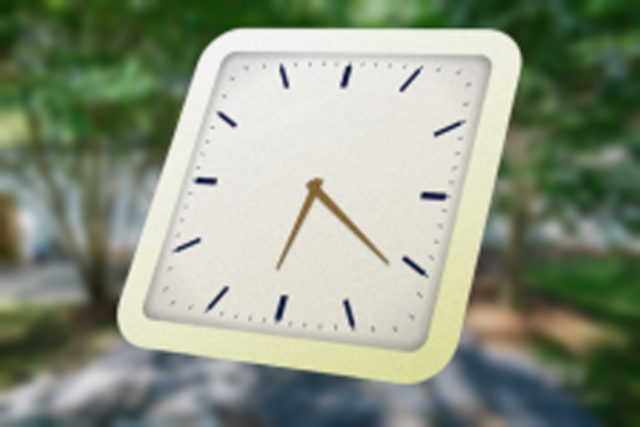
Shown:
6 h 21 min
